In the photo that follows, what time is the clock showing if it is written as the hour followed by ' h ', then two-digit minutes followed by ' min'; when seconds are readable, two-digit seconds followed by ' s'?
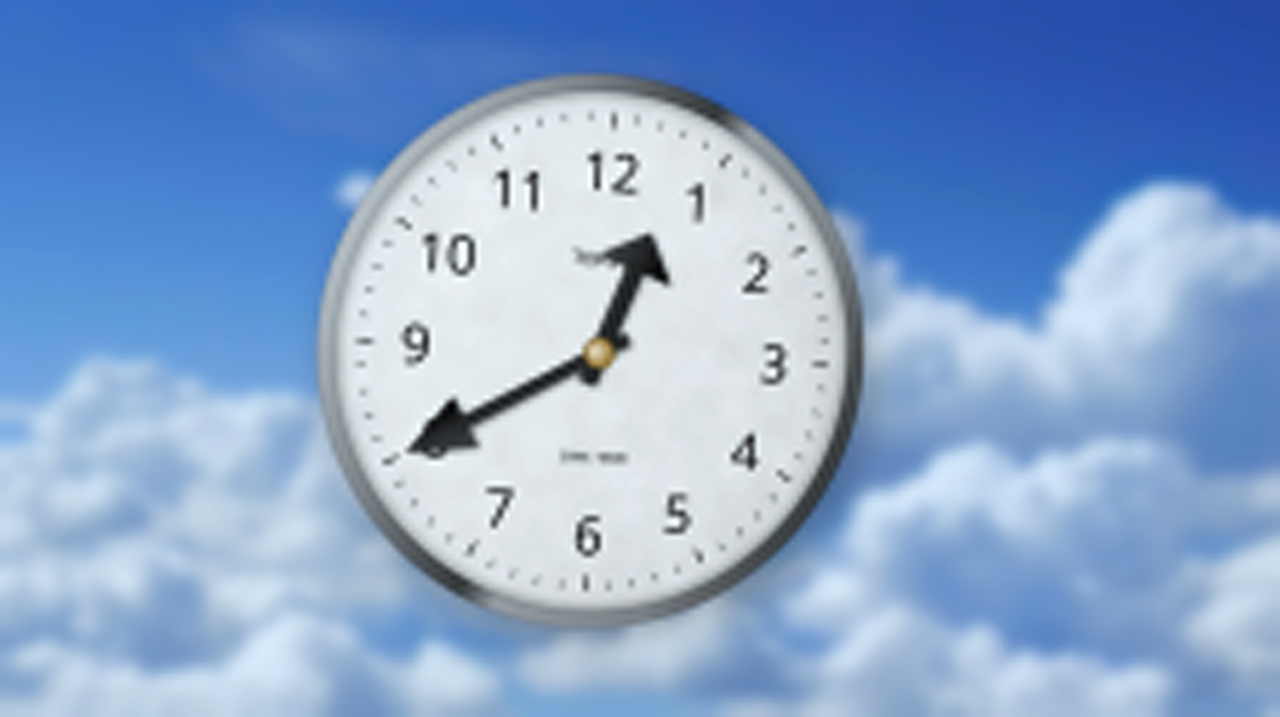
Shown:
12 h 40 min
